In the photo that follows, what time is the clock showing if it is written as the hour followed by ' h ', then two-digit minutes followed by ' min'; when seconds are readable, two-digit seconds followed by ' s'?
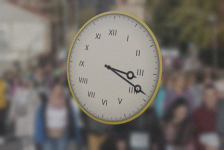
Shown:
3 h 19 min
